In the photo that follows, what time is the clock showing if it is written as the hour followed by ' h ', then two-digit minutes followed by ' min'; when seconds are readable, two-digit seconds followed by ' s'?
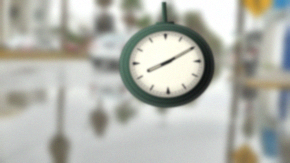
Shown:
8 h 10 min
